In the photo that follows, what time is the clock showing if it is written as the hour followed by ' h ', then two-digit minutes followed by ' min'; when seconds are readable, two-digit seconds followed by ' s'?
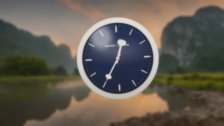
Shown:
12 h 35 min
